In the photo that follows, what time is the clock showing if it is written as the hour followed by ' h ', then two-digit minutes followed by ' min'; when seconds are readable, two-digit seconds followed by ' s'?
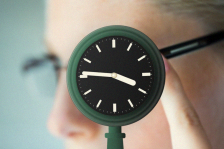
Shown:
3 h 46 min
